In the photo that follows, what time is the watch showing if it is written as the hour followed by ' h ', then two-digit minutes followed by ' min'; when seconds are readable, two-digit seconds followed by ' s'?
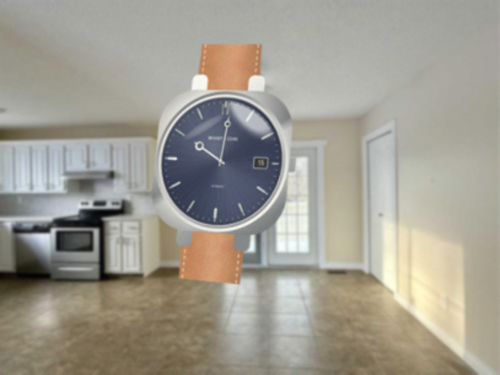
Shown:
10 h 01 min
